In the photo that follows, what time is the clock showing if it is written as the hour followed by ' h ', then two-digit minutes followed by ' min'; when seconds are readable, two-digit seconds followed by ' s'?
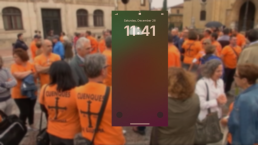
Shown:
11 h 41 min
